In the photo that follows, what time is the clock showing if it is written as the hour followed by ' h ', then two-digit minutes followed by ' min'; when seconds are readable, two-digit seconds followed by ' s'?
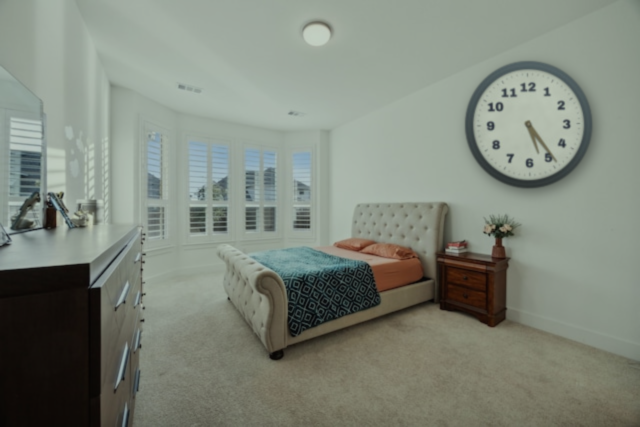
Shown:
5 h 24 min
